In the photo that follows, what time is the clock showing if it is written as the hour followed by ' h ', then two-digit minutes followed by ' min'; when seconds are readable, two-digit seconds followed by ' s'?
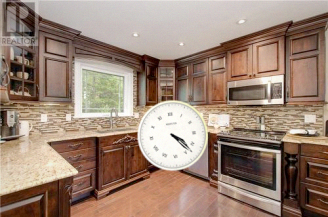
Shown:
4 h 23 min
